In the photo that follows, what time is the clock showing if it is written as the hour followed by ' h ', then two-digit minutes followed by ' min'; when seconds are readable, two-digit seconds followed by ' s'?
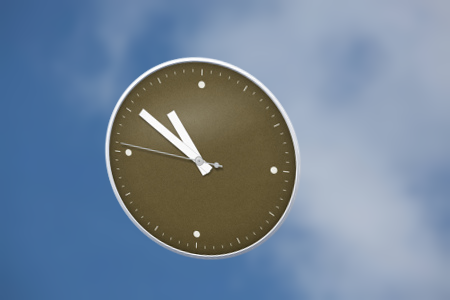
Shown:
10 h 50 min 46 s
